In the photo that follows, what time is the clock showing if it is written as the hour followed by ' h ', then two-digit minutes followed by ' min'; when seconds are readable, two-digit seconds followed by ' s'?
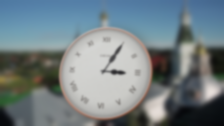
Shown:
3 h 05 min
